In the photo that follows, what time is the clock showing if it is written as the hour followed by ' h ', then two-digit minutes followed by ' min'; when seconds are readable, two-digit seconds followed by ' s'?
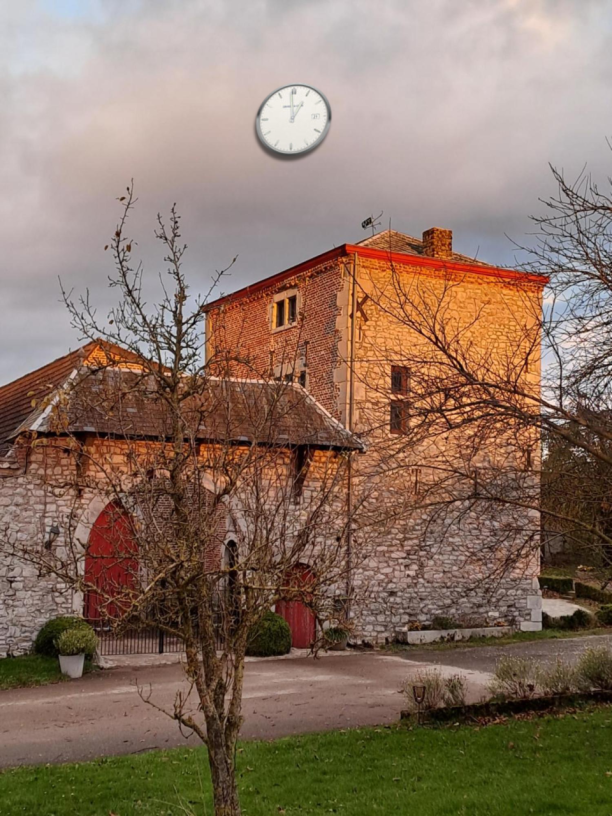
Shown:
12 h 59 min
